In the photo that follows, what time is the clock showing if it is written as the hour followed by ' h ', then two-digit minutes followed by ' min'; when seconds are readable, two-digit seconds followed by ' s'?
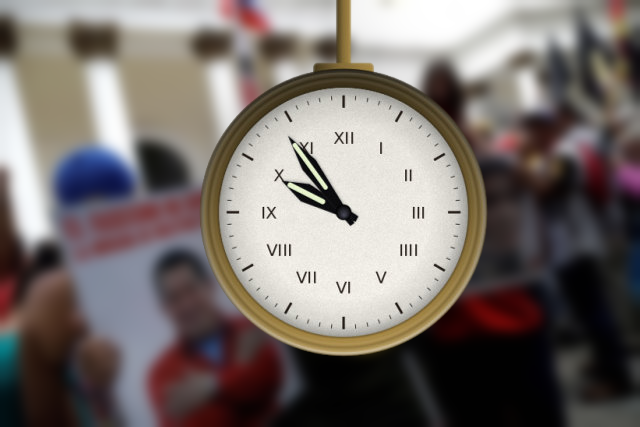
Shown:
9 h 54 min
